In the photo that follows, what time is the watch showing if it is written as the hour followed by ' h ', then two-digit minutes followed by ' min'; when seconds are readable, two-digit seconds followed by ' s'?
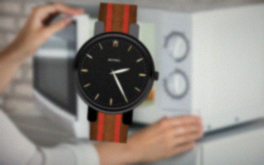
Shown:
2 h 25 min
